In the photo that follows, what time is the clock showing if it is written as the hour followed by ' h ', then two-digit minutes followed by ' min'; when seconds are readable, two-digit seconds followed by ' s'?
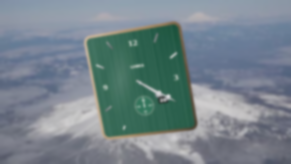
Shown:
4 h 21 min
